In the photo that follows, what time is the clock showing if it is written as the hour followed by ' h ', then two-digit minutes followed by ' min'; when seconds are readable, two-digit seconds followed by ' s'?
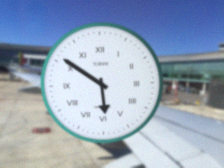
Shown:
5 h 51 min
